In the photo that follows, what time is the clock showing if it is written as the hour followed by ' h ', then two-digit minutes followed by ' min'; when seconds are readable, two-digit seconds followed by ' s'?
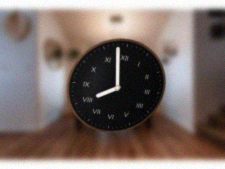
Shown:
7 h 58 min
